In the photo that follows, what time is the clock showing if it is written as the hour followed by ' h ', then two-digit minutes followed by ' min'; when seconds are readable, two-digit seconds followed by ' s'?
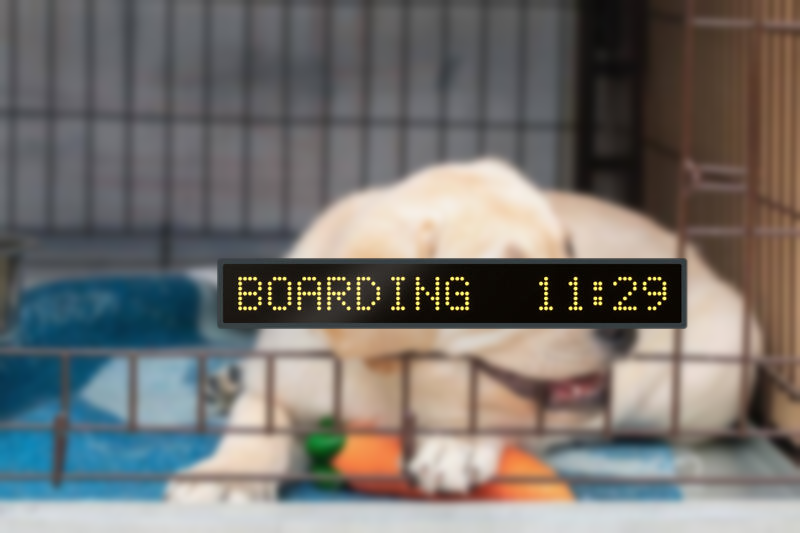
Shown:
11 h 29 min
